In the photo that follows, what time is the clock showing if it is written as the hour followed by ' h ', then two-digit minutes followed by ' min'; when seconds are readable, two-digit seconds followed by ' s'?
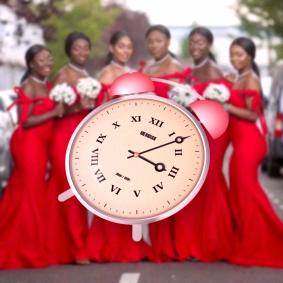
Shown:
3 h 07 min
